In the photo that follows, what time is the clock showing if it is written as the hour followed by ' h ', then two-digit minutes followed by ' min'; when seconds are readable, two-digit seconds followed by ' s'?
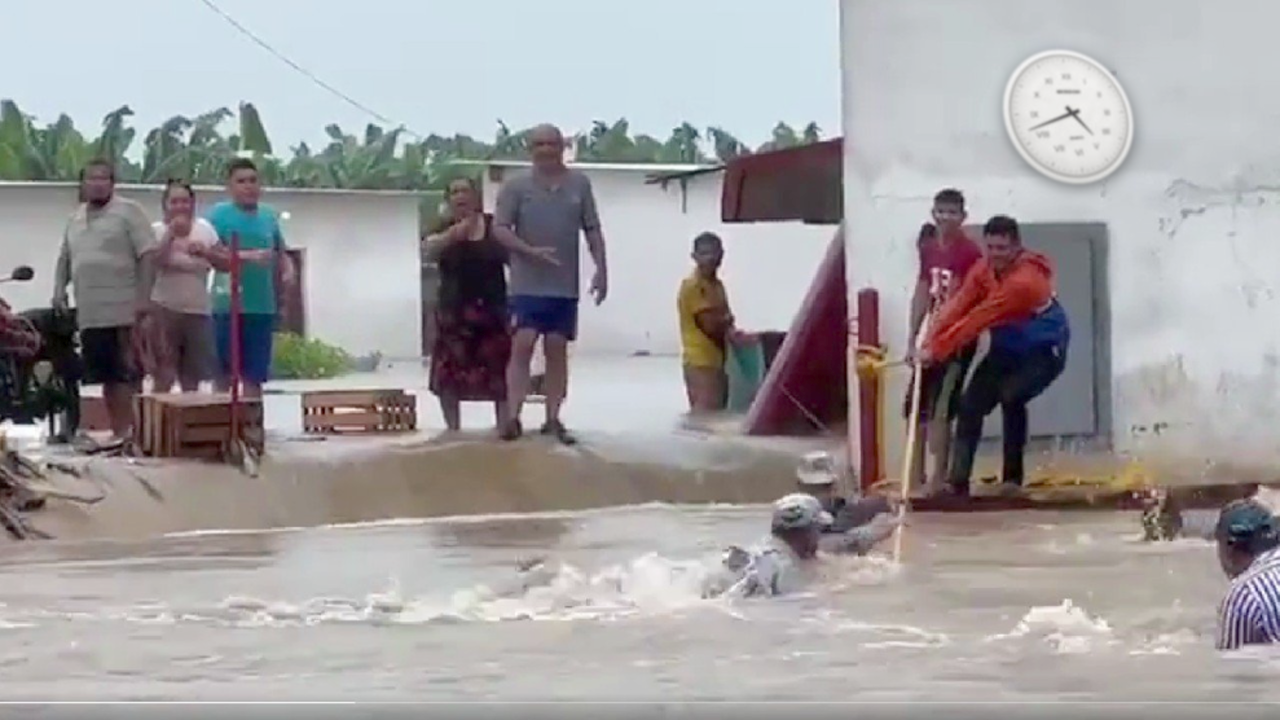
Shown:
4 h 42 min
